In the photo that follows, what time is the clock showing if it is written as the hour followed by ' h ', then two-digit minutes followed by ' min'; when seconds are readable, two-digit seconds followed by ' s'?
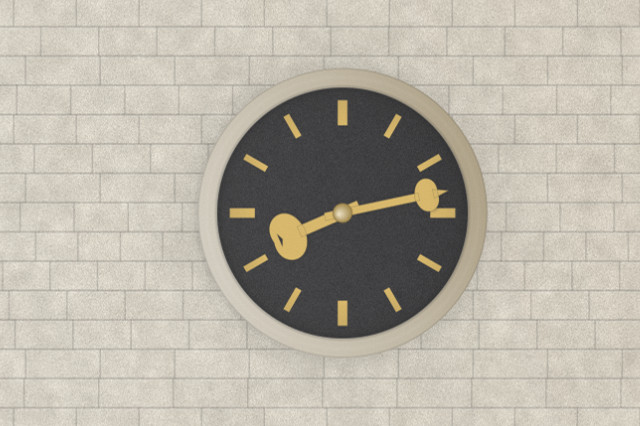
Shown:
8 h 13 min
